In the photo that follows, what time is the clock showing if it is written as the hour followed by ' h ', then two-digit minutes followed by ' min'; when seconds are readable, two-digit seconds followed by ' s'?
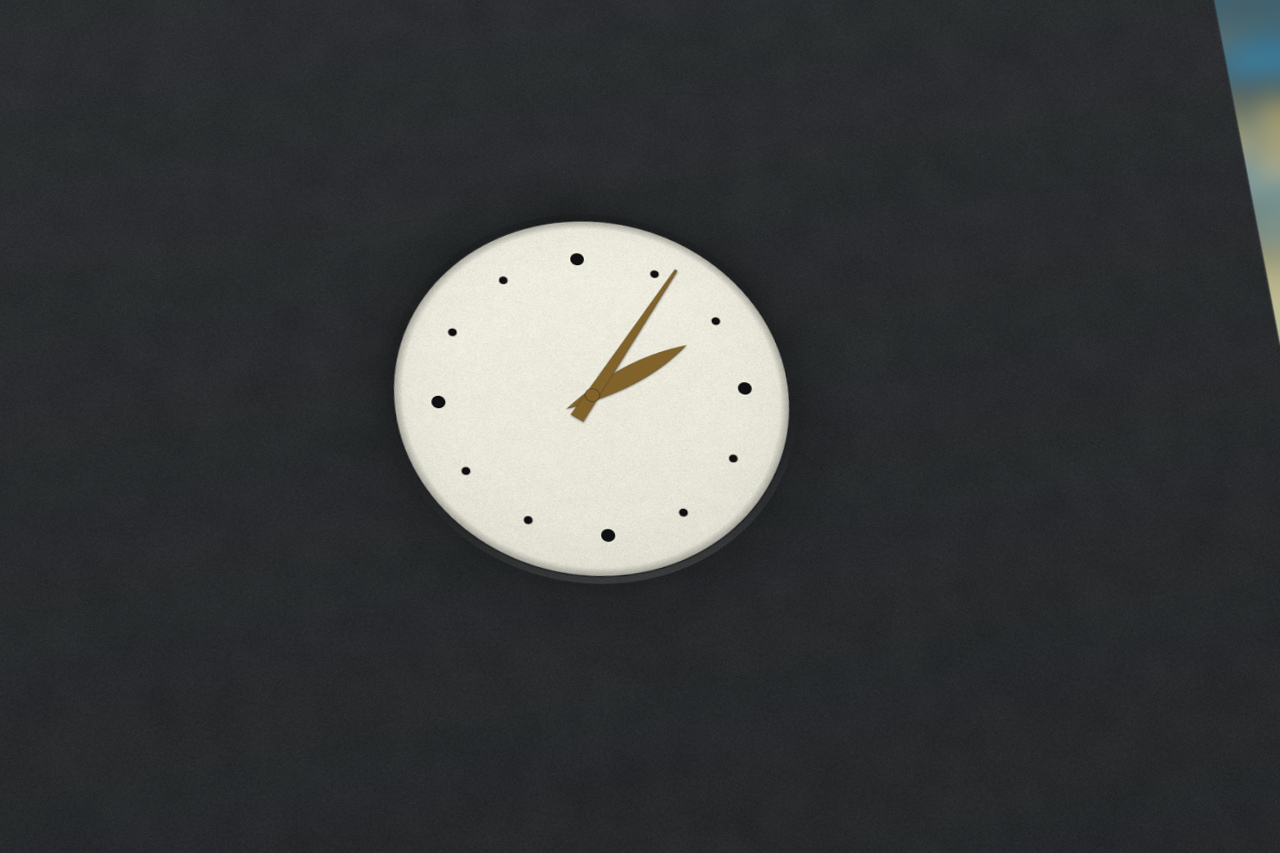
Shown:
2 h 06 min
